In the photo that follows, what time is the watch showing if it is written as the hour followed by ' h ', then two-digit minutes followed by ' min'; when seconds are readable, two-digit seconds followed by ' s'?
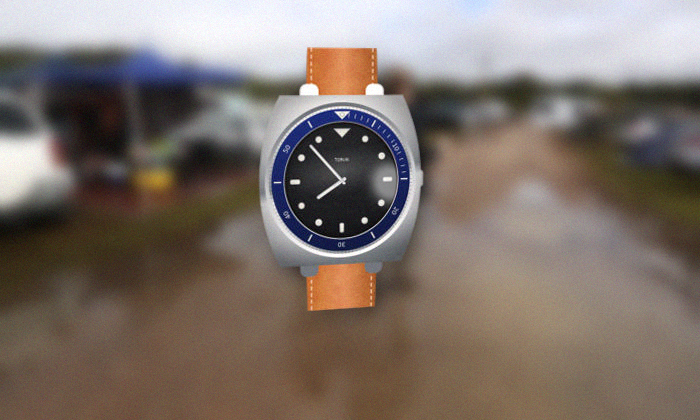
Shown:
7 h 53 min
